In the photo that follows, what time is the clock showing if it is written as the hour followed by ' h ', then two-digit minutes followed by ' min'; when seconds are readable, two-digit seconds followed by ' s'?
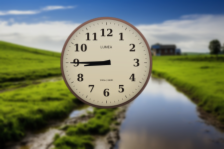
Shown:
8 h 45 min
